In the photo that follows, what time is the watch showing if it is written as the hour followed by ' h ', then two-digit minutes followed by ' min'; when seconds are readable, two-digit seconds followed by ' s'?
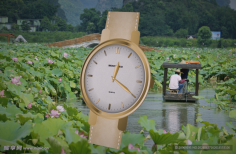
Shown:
12 h 20 min
